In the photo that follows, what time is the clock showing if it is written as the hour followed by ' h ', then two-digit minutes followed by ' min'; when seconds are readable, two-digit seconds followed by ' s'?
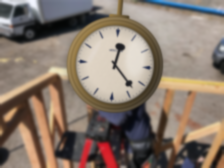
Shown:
12 h 23 min
